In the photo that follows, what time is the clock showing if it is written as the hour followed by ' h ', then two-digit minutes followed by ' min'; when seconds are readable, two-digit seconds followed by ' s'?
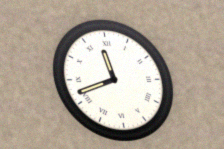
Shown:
11 h 42 min
